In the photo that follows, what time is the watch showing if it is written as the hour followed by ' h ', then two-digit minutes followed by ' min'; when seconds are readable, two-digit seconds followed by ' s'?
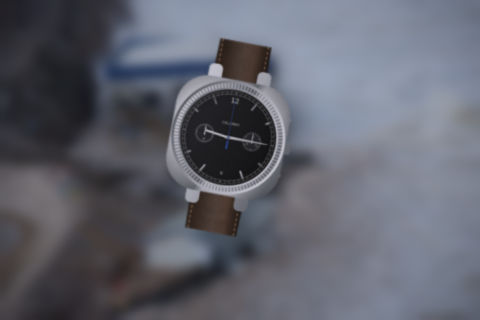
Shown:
9 h 15 min
